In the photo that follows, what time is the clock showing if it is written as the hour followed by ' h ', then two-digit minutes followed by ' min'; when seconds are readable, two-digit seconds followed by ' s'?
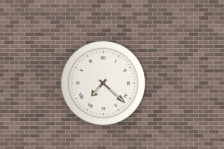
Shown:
7 h 22 min
